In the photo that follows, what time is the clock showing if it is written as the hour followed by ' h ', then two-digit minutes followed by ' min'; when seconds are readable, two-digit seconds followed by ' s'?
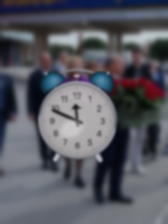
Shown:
11 h 49 min
